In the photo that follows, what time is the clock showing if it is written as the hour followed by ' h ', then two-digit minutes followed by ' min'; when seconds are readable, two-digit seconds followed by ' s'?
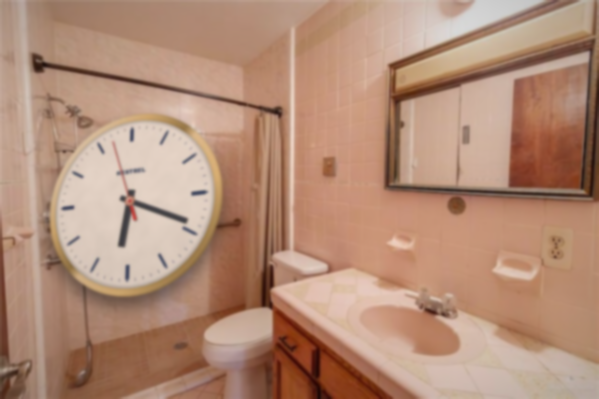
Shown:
6 h 18 min 57 s
